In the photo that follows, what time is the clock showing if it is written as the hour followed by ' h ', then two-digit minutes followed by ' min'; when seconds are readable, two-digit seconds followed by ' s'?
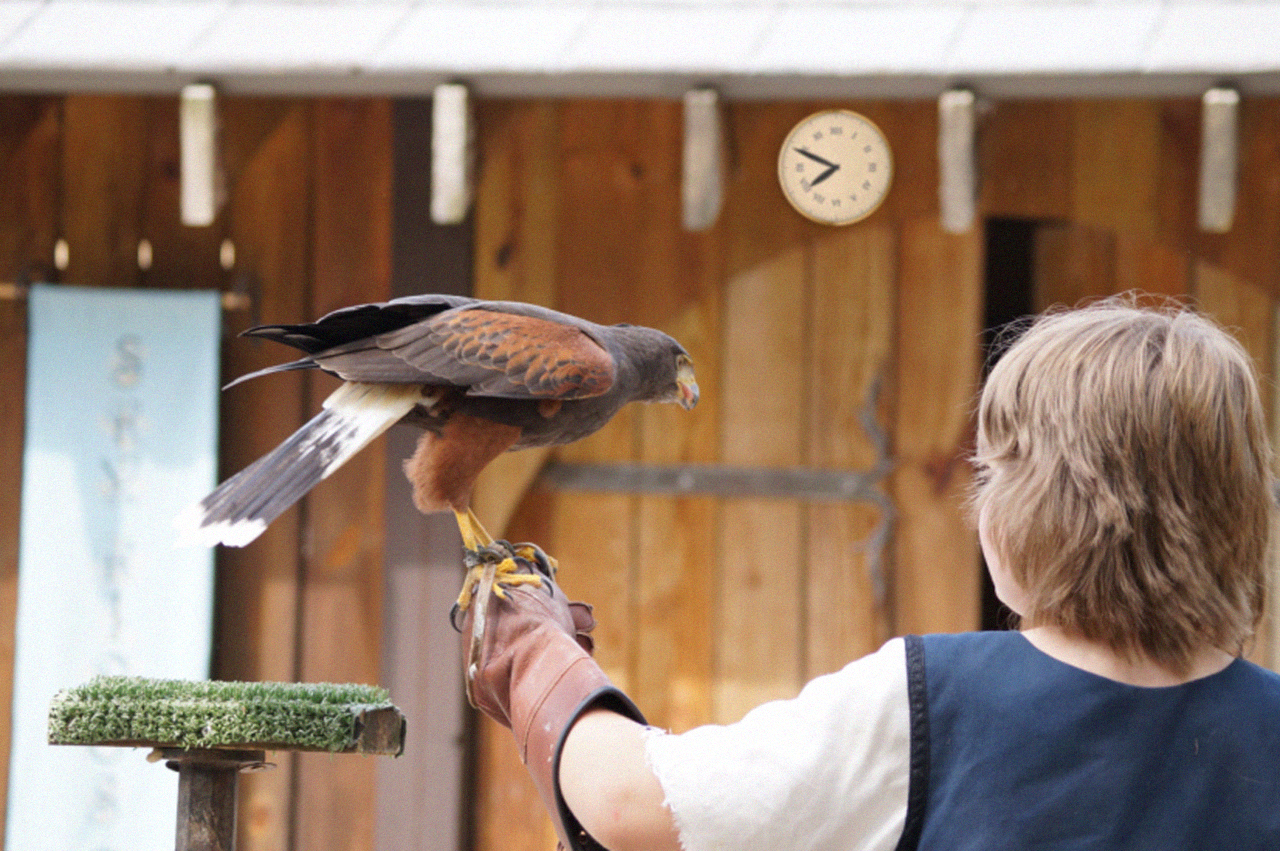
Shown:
7 h 49 min
